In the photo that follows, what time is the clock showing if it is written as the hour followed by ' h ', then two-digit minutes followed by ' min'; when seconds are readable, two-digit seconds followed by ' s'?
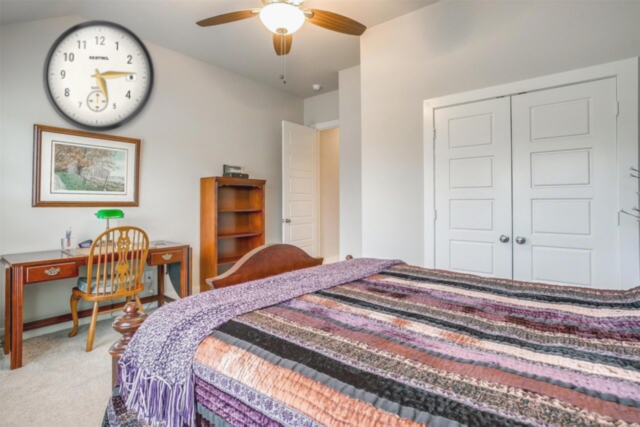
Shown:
5 h 14 min
